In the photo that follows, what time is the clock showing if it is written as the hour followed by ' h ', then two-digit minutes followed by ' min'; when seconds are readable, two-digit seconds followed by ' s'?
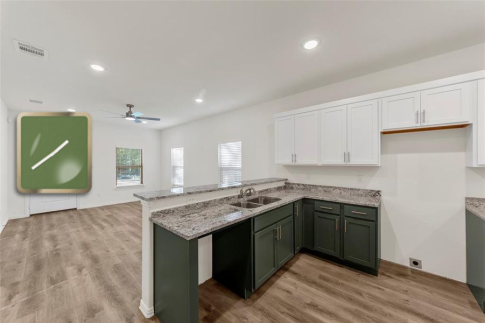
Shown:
1 h 39 min
